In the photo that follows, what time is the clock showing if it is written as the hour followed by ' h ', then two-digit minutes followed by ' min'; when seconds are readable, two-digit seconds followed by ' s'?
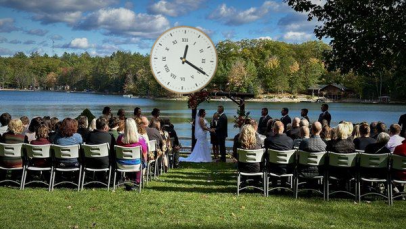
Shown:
12 h 20 min
